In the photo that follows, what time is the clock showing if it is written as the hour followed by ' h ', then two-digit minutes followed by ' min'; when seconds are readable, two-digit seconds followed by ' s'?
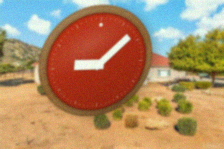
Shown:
9 h 08 min
